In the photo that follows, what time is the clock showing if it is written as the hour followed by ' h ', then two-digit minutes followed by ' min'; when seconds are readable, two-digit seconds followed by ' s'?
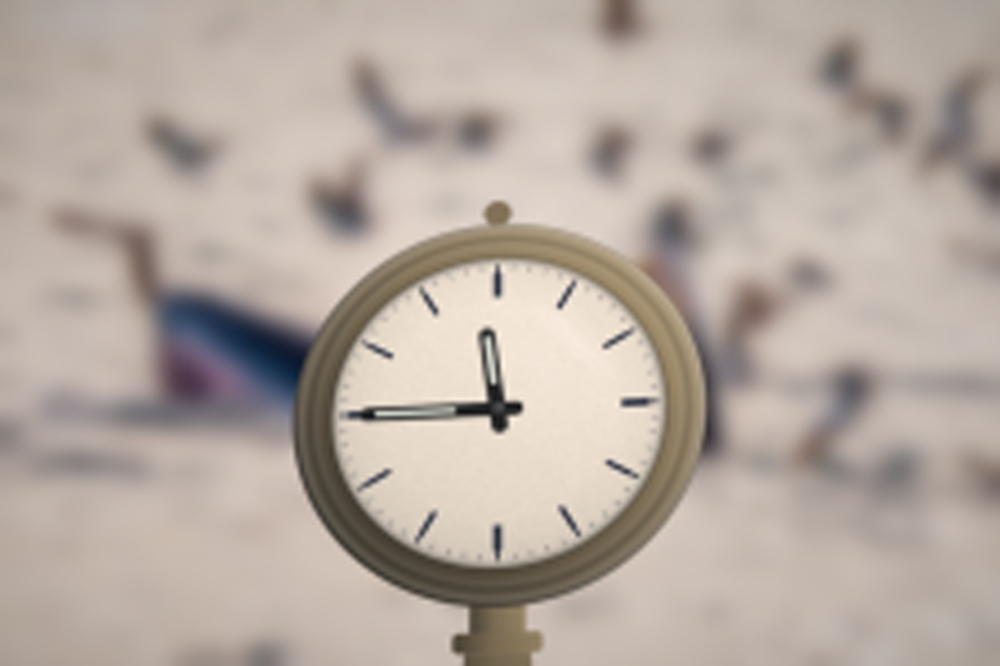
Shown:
11 h 45 min
